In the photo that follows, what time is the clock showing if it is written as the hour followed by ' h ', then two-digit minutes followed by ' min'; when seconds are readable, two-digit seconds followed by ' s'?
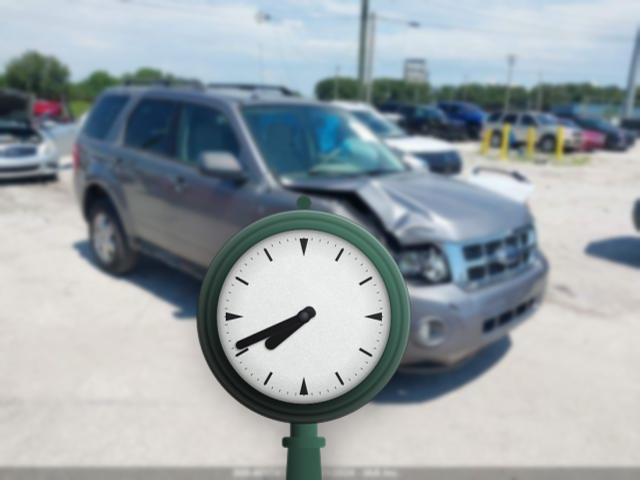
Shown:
7 h 41 min
